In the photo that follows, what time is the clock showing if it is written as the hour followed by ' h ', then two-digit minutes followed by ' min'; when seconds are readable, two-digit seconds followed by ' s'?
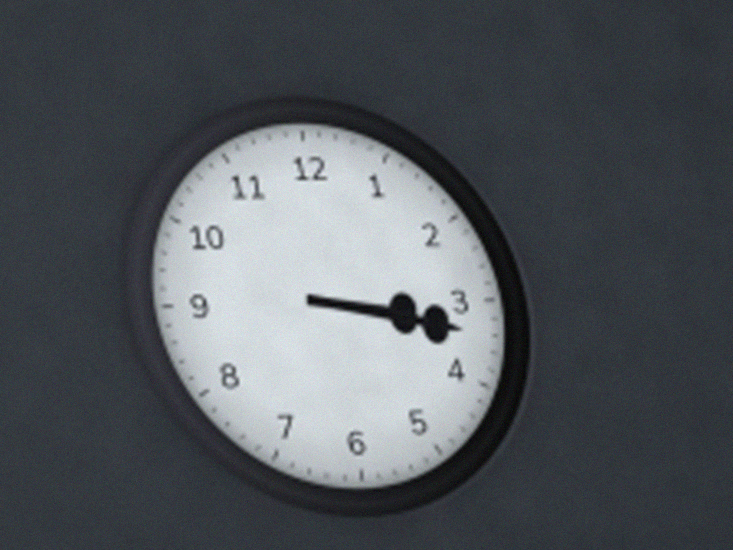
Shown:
3 h 17 min
